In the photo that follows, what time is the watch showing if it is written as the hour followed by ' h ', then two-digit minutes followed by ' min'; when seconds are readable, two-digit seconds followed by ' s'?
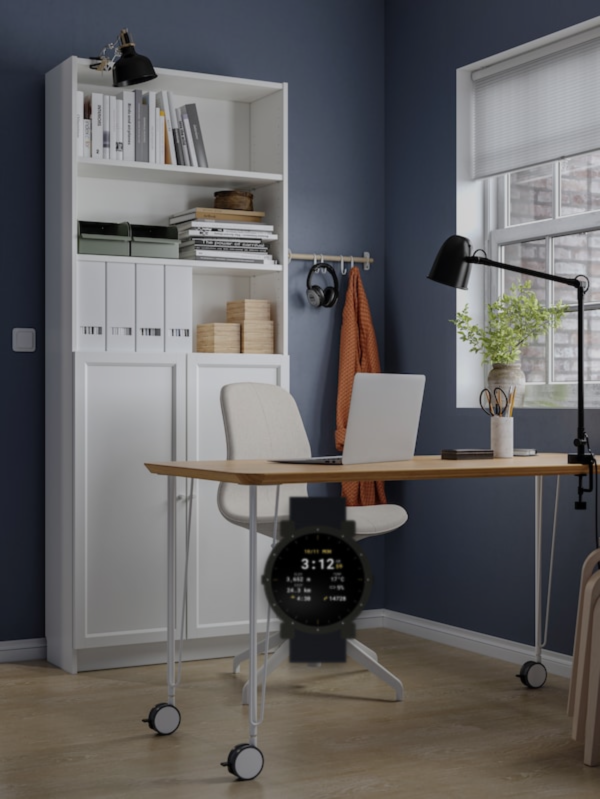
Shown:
3 h 12 min
